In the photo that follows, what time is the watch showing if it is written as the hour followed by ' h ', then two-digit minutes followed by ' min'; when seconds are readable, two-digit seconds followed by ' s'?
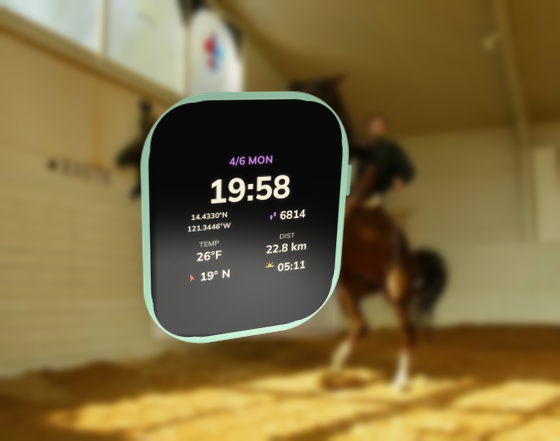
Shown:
19 h 58 min
